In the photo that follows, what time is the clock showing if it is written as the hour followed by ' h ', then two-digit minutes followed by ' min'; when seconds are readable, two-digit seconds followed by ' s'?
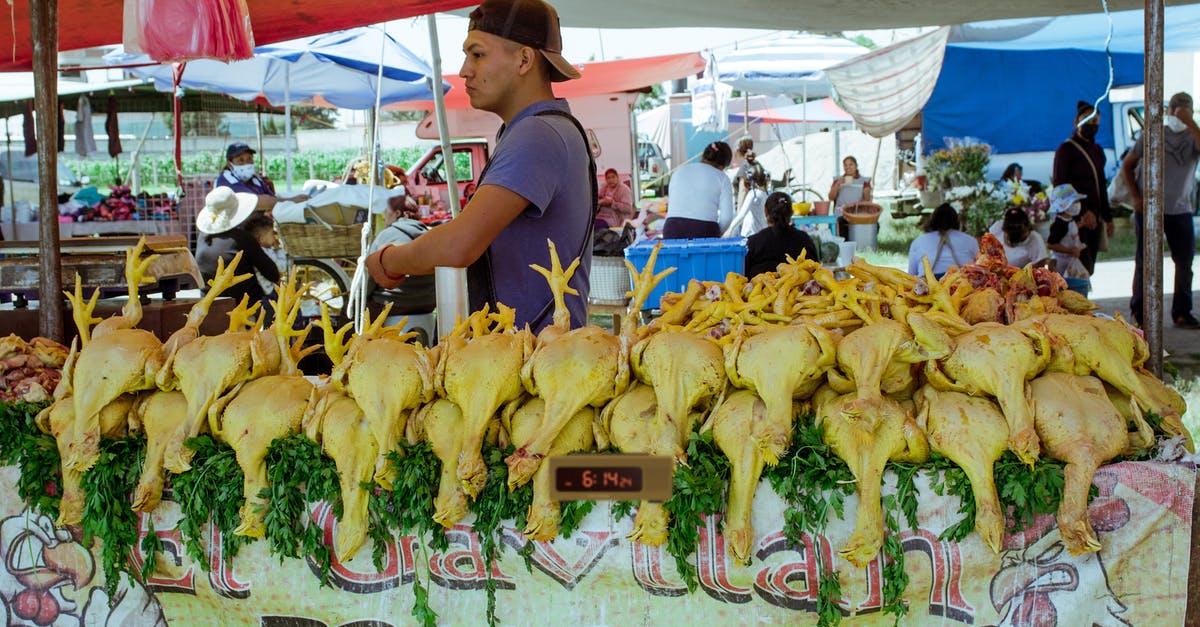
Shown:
6 h 14 min
